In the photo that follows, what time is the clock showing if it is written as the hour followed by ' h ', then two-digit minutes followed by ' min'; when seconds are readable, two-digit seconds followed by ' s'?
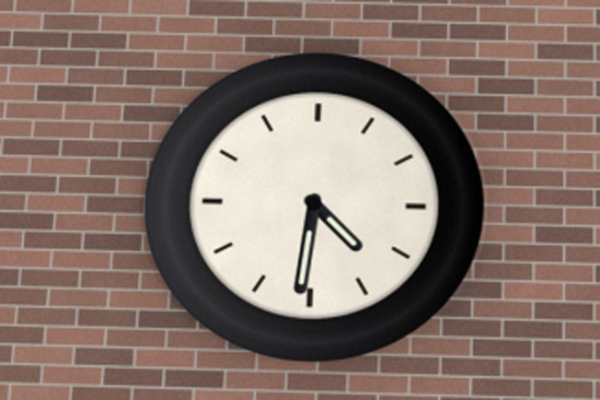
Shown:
4 h 31 min
